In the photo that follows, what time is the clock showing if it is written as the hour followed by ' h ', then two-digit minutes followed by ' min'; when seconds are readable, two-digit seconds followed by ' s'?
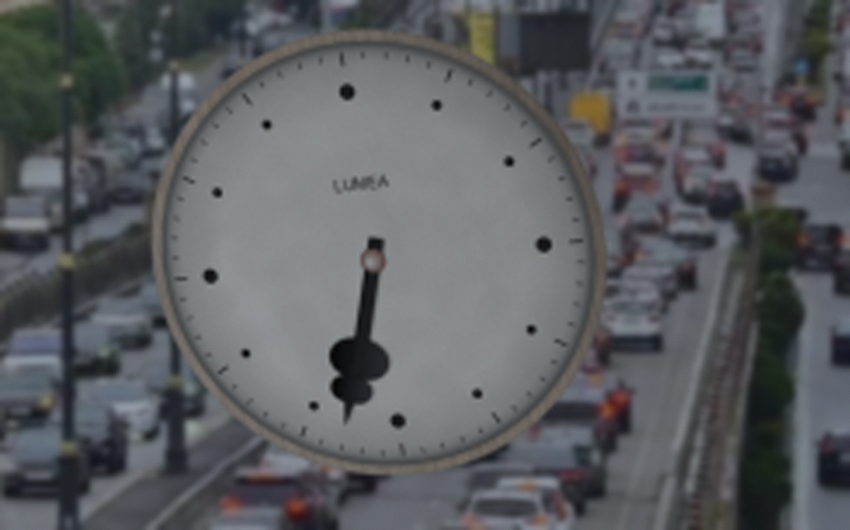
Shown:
6 h 33 min
